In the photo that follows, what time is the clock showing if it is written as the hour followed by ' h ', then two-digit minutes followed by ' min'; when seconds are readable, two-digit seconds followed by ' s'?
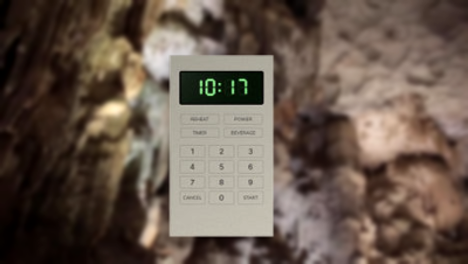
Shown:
10 h 17 min
